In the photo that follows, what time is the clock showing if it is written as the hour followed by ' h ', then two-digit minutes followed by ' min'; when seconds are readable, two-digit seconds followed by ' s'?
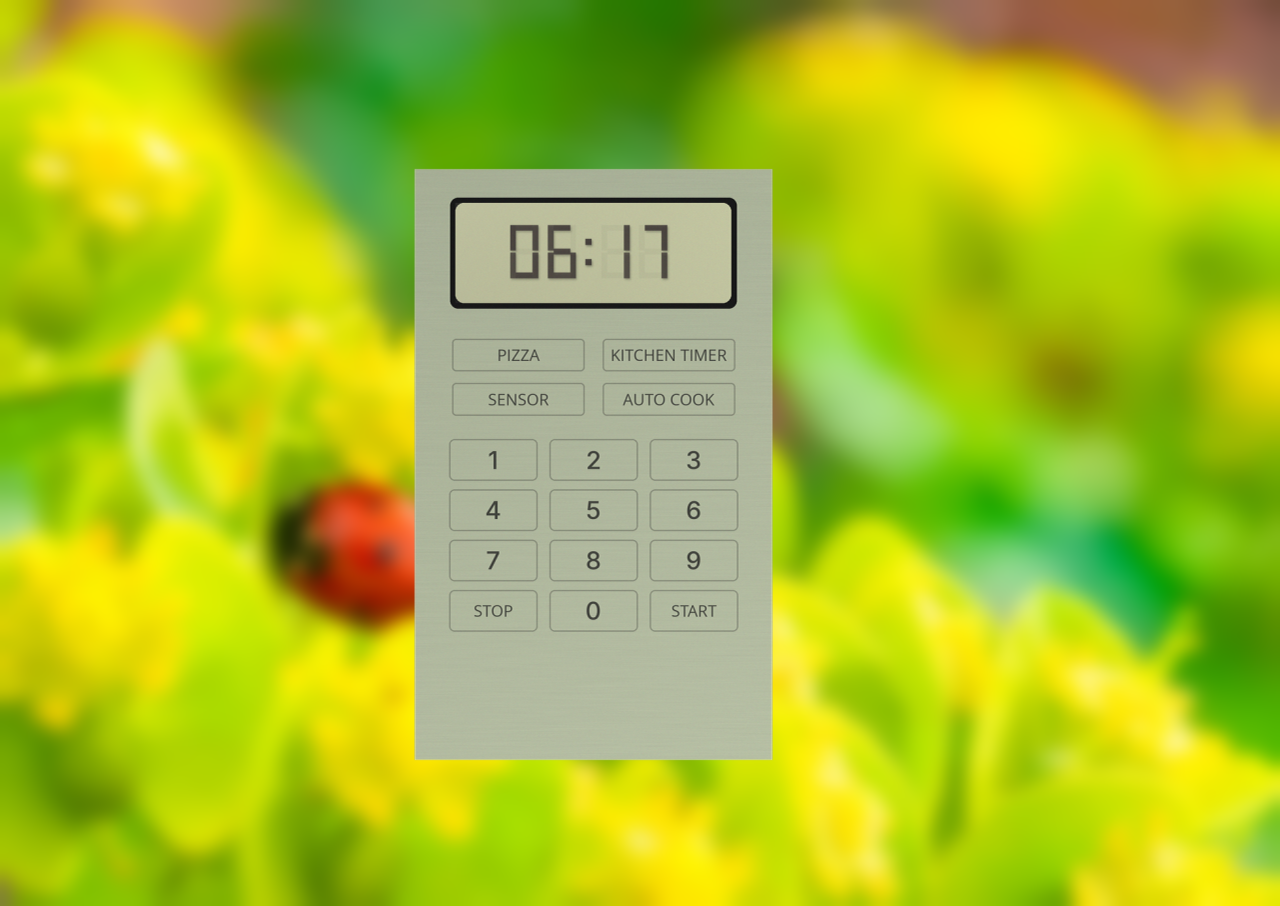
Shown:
6 h 17 min
